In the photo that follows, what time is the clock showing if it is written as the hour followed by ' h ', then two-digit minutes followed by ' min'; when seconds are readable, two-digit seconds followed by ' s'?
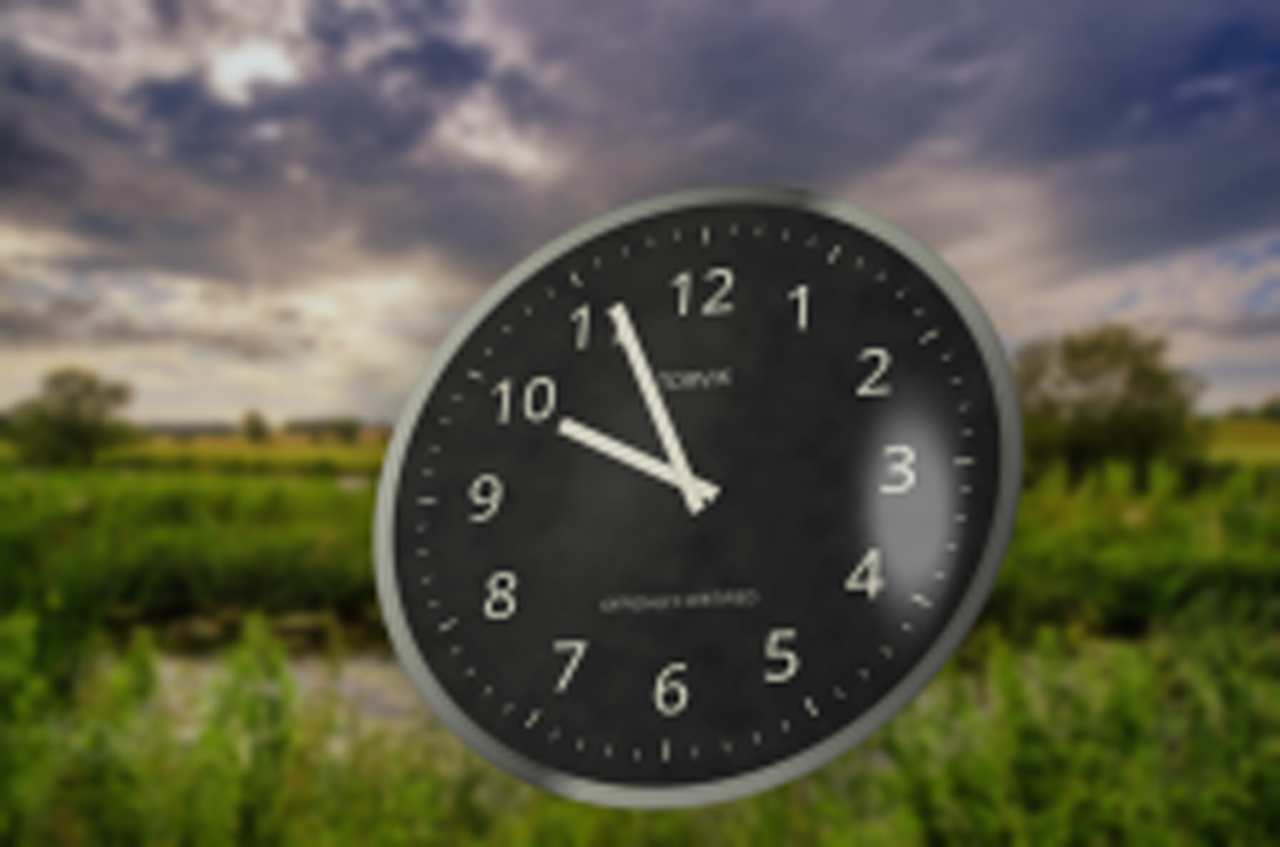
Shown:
9 h 56 min
